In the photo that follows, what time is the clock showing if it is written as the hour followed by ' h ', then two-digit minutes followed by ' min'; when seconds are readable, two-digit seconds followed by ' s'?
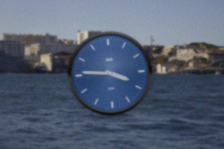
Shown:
3 h 46 min
